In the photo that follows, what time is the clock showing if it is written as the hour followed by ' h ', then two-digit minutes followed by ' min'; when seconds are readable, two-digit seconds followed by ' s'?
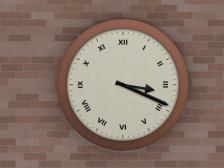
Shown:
3 h 19 min
